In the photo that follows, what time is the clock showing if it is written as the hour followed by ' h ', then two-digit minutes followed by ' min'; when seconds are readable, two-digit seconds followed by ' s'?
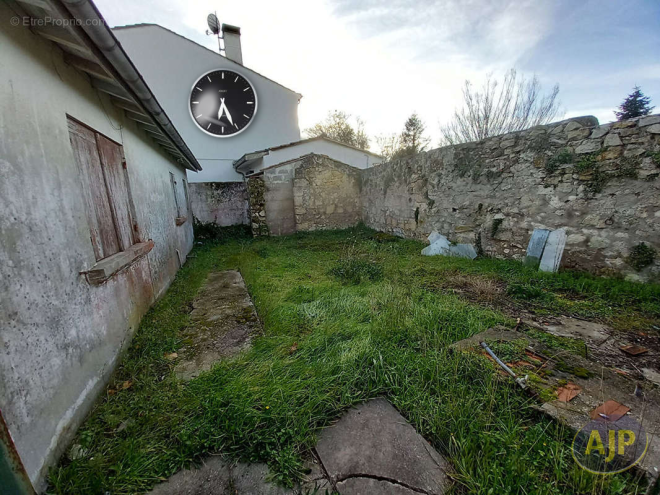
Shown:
6 h 26 min
